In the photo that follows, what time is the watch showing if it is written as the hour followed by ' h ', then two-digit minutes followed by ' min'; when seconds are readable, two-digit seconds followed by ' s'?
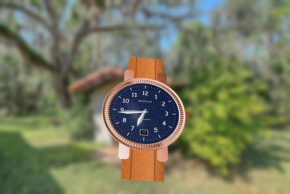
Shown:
6 h 44 min
